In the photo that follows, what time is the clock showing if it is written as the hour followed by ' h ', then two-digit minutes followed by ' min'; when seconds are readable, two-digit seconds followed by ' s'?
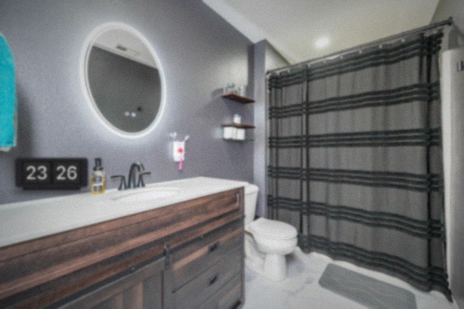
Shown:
23 h 26 min
